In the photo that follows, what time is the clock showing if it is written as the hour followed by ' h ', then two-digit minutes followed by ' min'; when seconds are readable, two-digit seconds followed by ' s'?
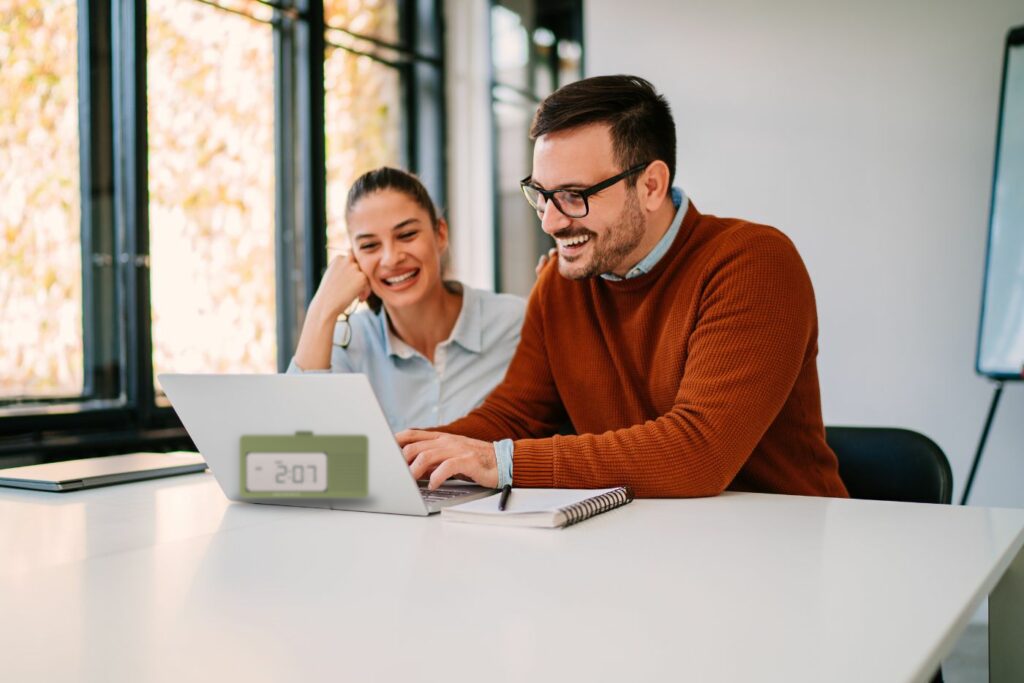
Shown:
2 h 07 min
